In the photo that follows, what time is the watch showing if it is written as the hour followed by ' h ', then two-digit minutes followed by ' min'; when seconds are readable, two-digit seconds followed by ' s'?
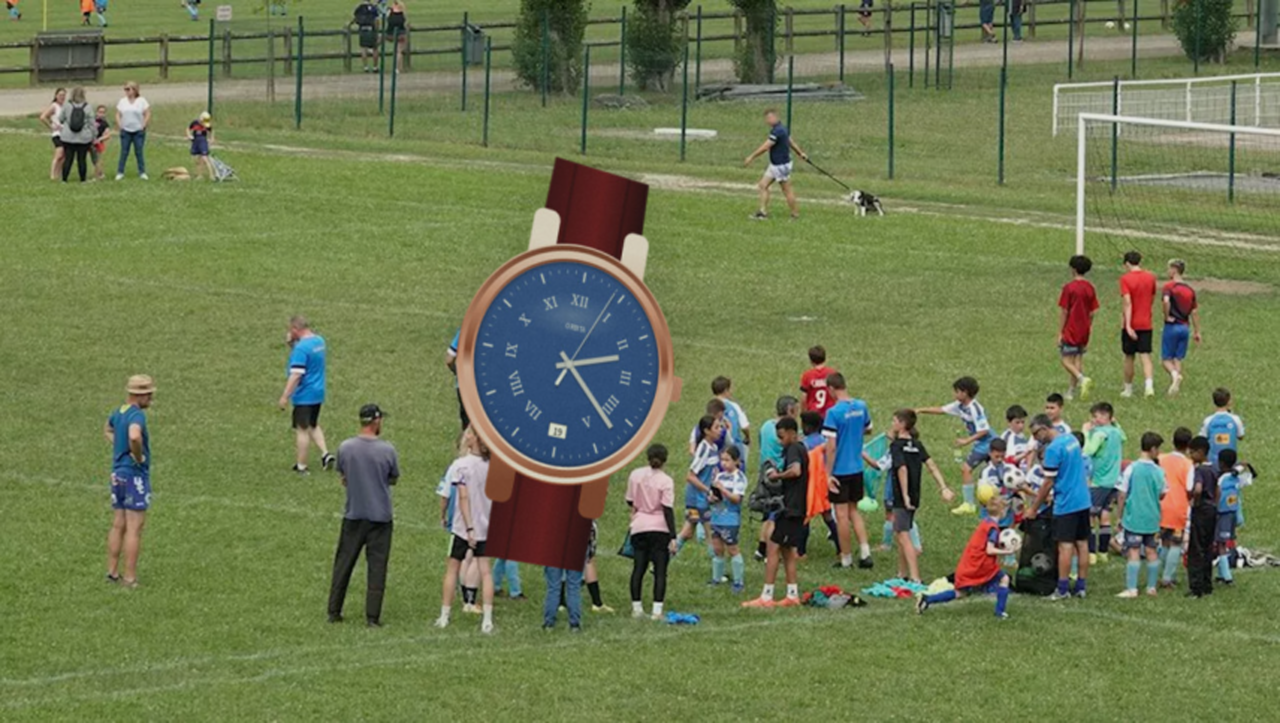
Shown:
2 h 22 min 04 s
